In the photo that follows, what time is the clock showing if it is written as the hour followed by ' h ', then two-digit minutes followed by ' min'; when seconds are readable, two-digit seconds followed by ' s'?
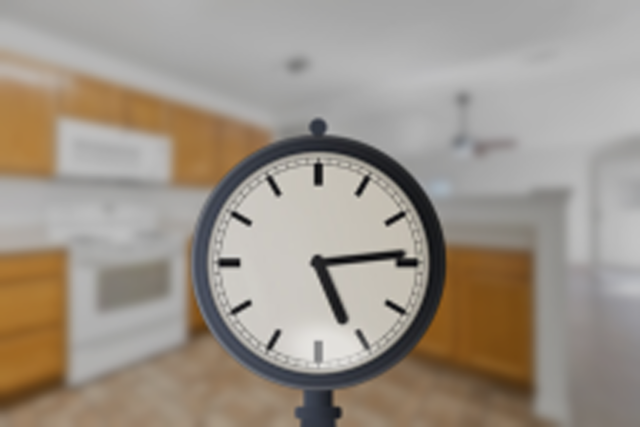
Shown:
5 h 14 min
